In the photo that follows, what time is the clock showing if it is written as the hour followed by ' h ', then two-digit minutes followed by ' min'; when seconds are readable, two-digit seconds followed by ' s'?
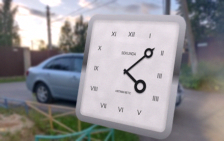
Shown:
4 h 08 min
